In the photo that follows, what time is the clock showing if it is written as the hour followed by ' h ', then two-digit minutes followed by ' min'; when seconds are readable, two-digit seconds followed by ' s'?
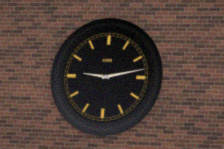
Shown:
9 h 13 min
